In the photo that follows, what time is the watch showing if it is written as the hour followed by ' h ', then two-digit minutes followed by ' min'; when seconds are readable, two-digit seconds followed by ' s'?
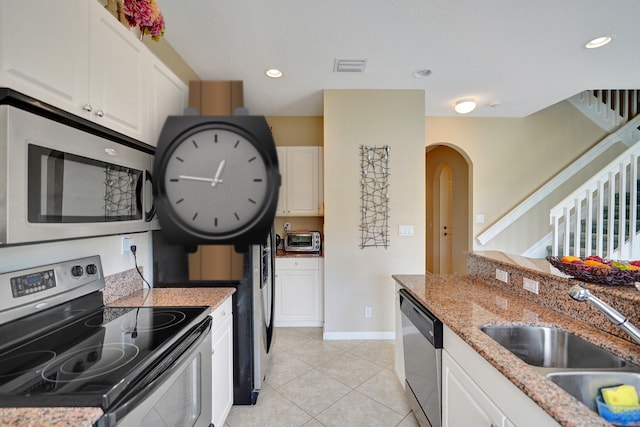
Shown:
12 h 46 min
